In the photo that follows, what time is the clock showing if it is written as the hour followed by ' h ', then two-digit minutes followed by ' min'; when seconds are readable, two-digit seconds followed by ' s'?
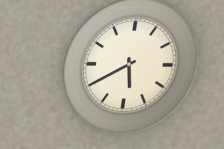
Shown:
5 h 40 min
